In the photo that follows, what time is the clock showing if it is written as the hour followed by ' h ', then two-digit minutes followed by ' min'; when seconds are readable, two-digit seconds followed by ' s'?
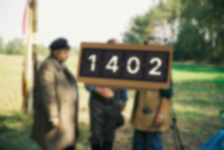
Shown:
14 h 02 min
